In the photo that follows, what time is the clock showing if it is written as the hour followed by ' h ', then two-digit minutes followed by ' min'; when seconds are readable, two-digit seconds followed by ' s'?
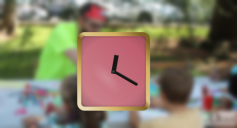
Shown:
12 h 20 min
